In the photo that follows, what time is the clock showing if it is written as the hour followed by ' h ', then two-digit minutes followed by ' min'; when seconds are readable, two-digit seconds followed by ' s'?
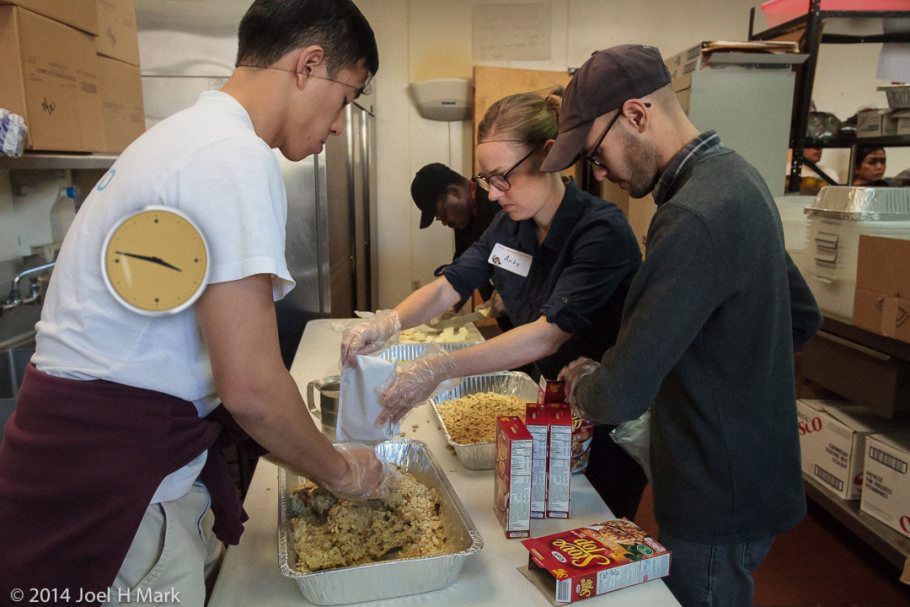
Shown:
3 h 47 min
